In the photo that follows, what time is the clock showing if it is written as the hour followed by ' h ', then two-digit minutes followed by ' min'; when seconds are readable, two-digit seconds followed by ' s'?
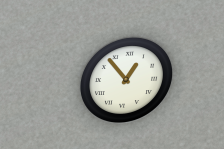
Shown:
12 h 53 min
